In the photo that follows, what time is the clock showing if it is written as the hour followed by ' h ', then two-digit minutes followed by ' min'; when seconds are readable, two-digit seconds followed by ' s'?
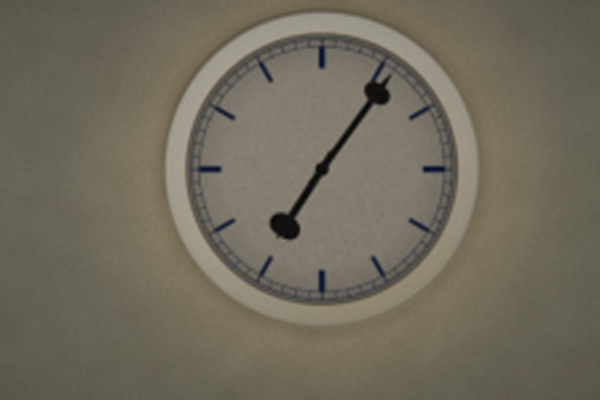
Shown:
7 h 06 min
